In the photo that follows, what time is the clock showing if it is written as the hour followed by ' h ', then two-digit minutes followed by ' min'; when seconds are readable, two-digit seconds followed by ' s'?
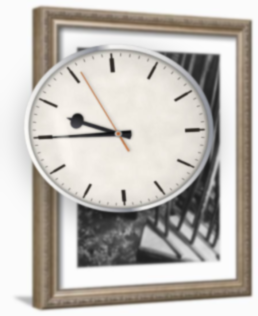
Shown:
9 h 44 min 56 s
